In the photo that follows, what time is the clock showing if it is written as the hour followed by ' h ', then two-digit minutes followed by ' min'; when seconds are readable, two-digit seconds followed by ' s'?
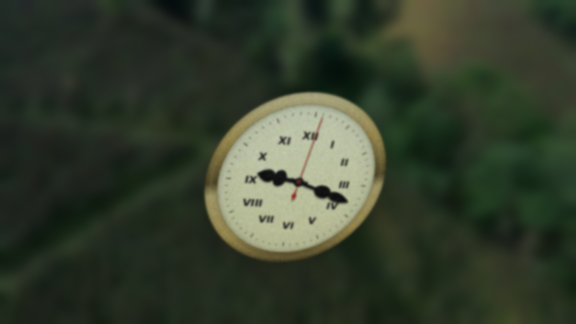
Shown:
9 h 18 min 01 s
